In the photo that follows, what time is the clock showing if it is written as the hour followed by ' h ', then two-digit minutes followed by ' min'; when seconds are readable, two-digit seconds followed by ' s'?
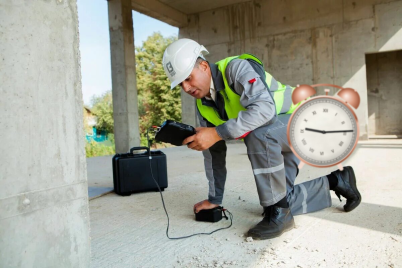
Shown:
9 h 14 min
